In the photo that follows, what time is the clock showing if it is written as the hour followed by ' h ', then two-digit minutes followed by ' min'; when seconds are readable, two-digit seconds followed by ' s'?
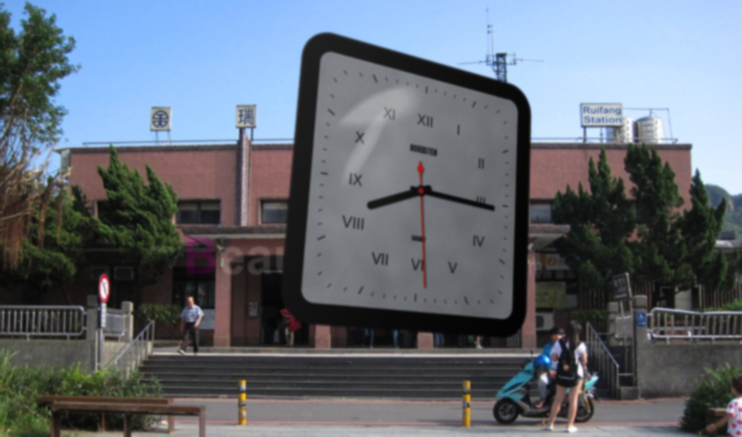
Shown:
8 h 15 min 29 s
